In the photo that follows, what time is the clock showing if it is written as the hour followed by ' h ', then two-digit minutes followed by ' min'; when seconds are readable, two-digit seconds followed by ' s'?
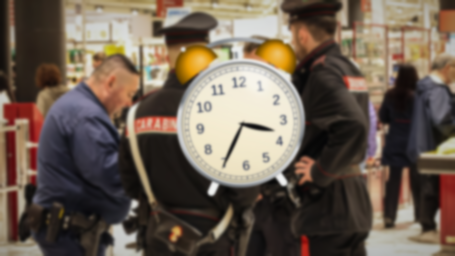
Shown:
3 h 35 min
